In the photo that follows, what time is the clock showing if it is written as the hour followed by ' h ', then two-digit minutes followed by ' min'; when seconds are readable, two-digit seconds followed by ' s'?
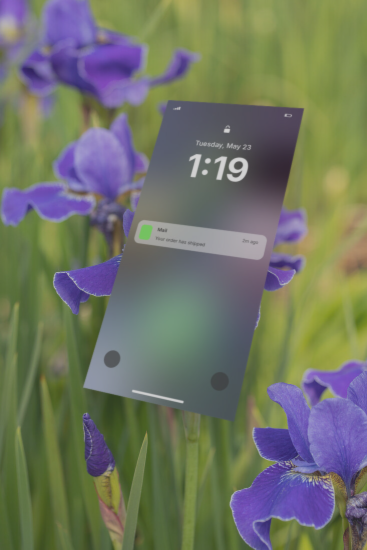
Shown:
1 h 19 min
